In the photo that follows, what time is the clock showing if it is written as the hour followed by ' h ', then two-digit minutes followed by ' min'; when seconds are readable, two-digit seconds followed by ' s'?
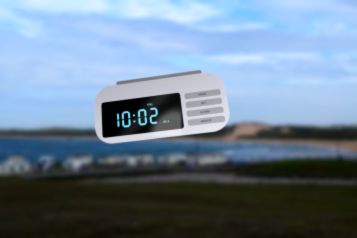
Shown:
10 h 02 min
